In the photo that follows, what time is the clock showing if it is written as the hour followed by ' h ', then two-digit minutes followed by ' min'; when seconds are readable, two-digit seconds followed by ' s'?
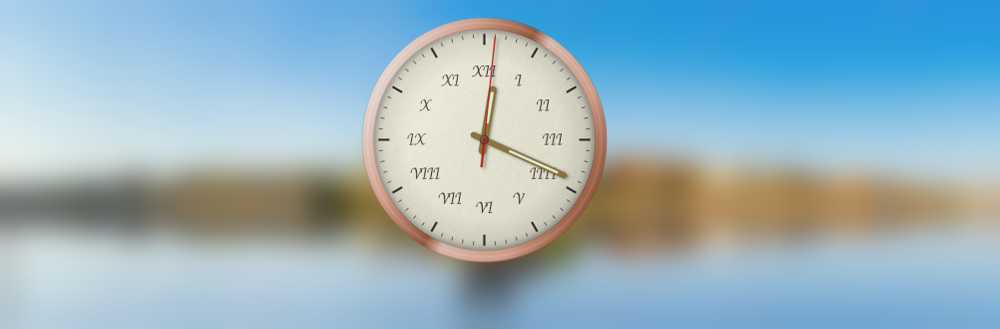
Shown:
12 h 19 min 01 s
